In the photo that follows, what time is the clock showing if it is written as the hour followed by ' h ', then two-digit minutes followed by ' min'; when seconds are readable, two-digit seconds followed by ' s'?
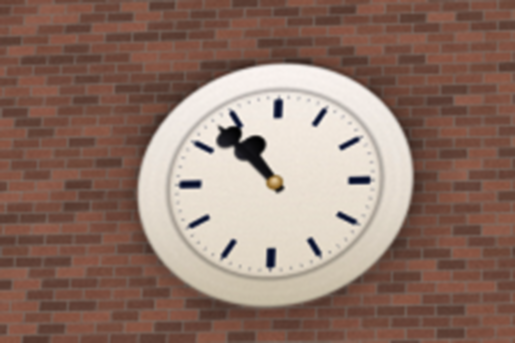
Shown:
10 h 53 min
